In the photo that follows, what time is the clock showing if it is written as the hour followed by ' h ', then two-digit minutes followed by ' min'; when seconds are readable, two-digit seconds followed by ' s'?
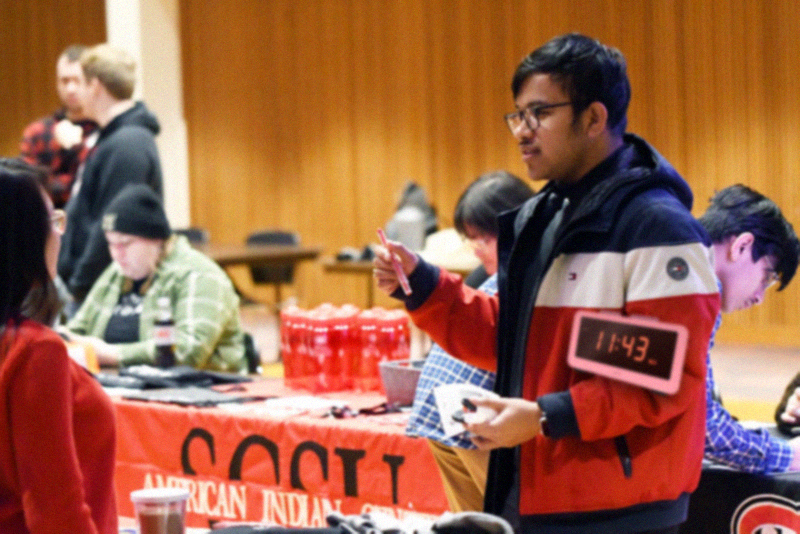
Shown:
11 h 43 min
